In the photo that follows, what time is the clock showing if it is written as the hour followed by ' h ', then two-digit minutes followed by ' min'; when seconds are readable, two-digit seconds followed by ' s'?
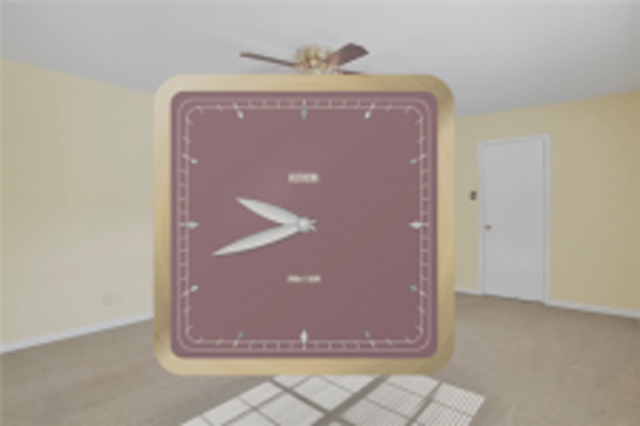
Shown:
9 h 42 min
